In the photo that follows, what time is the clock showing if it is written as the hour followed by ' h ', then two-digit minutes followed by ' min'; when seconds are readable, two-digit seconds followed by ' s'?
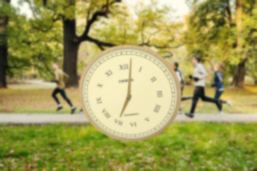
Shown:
7 h 02 min
